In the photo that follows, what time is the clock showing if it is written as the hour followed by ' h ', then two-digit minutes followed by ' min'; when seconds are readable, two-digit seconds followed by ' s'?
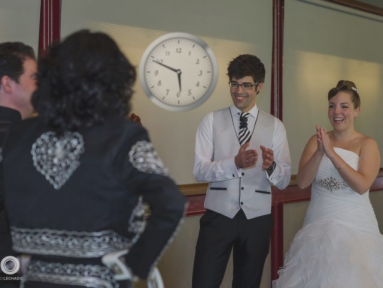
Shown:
5 h 49 min
